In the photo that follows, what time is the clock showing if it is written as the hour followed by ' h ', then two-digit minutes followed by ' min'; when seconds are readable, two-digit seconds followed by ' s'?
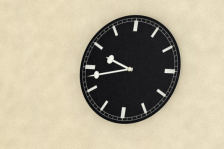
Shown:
9 h 43 min
